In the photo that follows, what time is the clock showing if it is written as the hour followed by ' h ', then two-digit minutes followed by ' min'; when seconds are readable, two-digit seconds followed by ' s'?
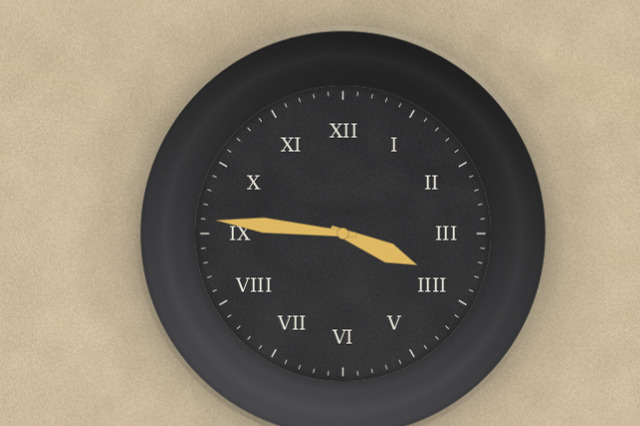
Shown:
3 h 46 min
